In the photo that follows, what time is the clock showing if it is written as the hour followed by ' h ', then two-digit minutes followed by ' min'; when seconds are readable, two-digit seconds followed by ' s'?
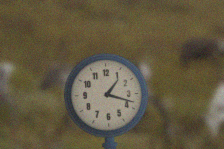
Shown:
1 h 18 min
